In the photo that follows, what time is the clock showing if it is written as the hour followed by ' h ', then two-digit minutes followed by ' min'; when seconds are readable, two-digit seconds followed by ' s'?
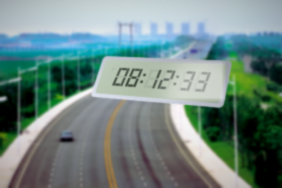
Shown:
8 h 12 min 33 s
